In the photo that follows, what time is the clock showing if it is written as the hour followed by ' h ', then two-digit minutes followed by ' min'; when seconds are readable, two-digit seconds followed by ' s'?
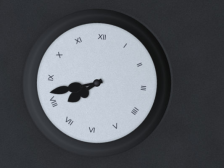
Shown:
7 h 42 min
